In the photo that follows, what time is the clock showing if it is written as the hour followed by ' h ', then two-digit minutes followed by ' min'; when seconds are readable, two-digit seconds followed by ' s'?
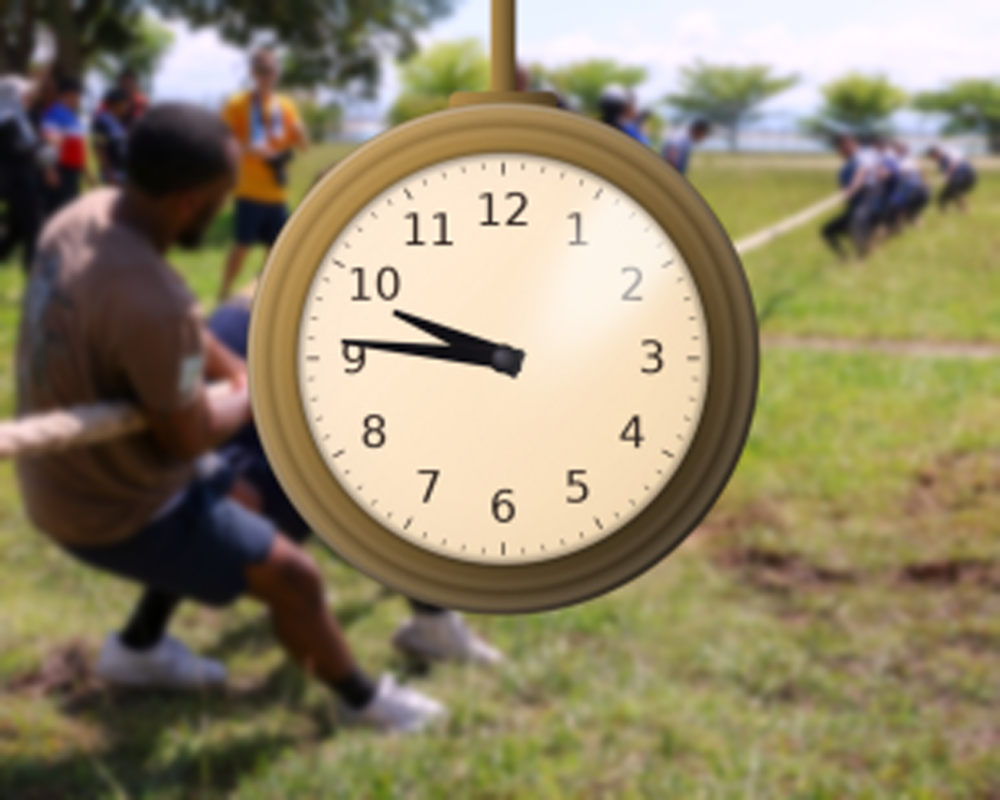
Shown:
9 h 46 min
